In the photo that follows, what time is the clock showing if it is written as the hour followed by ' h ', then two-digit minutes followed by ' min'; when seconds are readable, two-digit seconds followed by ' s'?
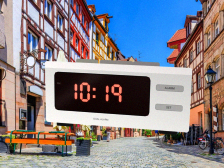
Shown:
10 h 19 min
